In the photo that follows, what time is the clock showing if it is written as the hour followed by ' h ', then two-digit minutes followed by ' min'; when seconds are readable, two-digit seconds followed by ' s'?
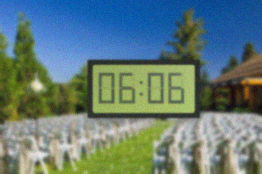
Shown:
6 h 06 min
